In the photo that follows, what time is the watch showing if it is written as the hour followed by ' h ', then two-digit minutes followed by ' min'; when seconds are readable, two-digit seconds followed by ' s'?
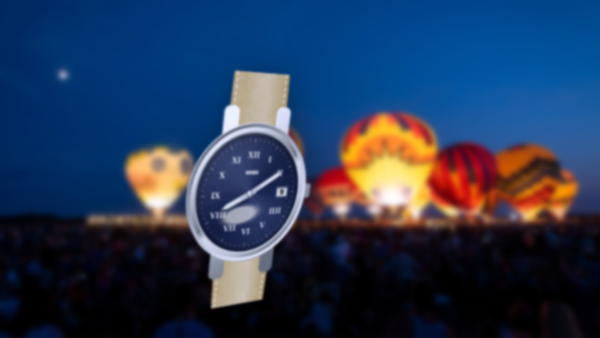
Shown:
8 h 10 min
